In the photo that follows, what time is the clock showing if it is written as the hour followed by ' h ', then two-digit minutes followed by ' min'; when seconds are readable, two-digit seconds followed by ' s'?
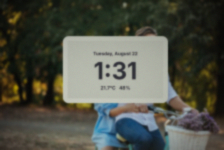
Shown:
1 h 31 min
